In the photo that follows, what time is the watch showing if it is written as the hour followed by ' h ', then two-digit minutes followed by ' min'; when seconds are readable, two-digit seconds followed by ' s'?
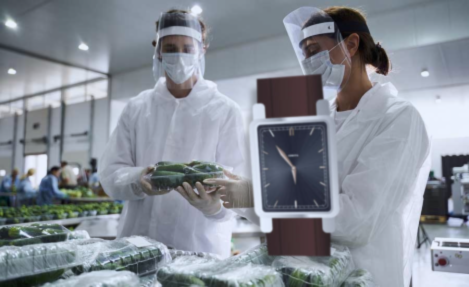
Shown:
5 h 54 min
